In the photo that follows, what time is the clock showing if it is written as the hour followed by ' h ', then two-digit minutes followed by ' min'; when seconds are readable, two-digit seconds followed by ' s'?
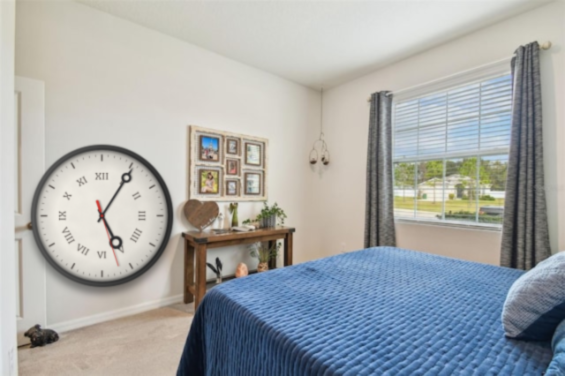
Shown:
5 h 05 min 27 s
